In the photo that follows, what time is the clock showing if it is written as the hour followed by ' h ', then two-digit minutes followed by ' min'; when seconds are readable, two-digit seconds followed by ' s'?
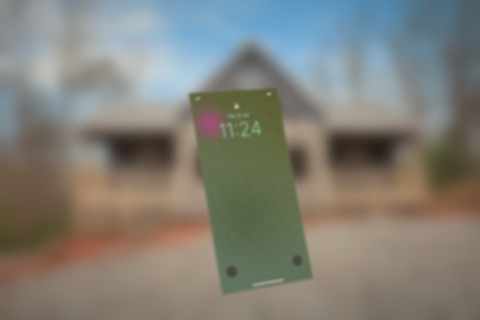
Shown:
11 h 24 min
